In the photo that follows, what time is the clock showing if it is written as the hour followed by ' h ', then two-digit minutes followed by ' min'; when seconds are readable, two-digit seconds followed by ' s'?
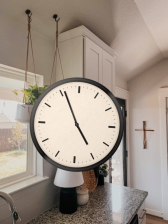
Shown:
4 h 56 min
